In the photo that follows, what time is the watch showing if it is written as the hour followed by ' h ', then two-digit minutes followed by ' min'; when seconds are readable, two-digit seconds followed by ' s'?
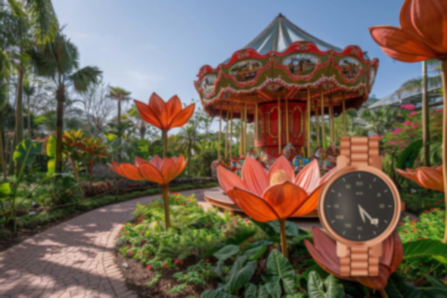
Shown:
5 h 23 min
